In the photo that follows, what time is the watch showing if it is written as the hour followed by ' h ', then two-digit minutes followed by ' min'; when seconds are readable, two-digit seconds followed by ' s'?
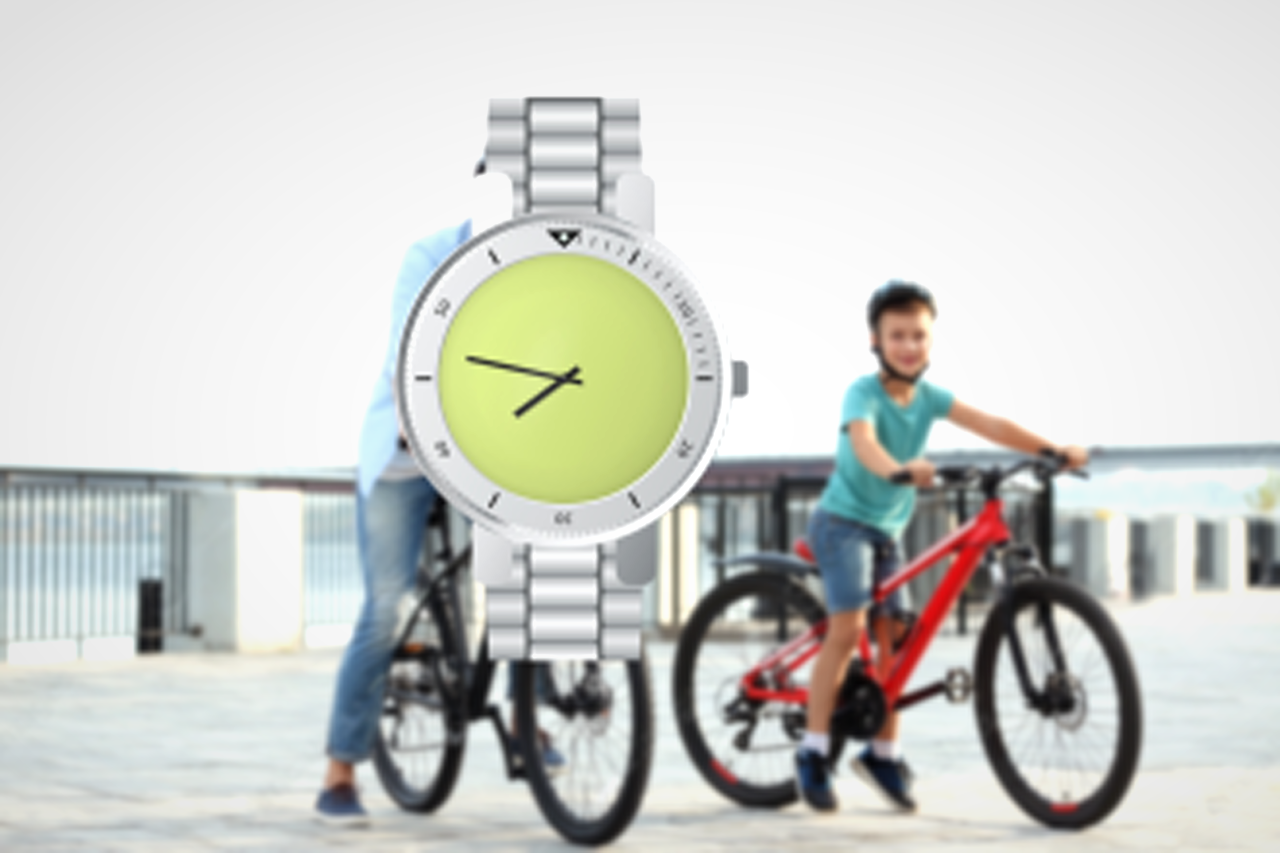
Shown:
7 h 47 min
